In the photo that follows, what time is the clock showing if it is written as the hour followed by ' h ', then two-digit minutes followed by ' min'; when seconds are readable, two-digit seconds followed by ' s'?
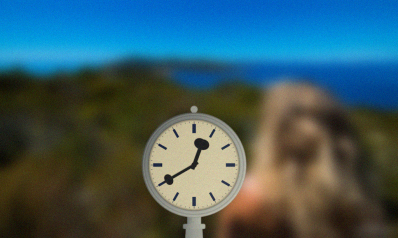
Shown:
12 h 40 min
